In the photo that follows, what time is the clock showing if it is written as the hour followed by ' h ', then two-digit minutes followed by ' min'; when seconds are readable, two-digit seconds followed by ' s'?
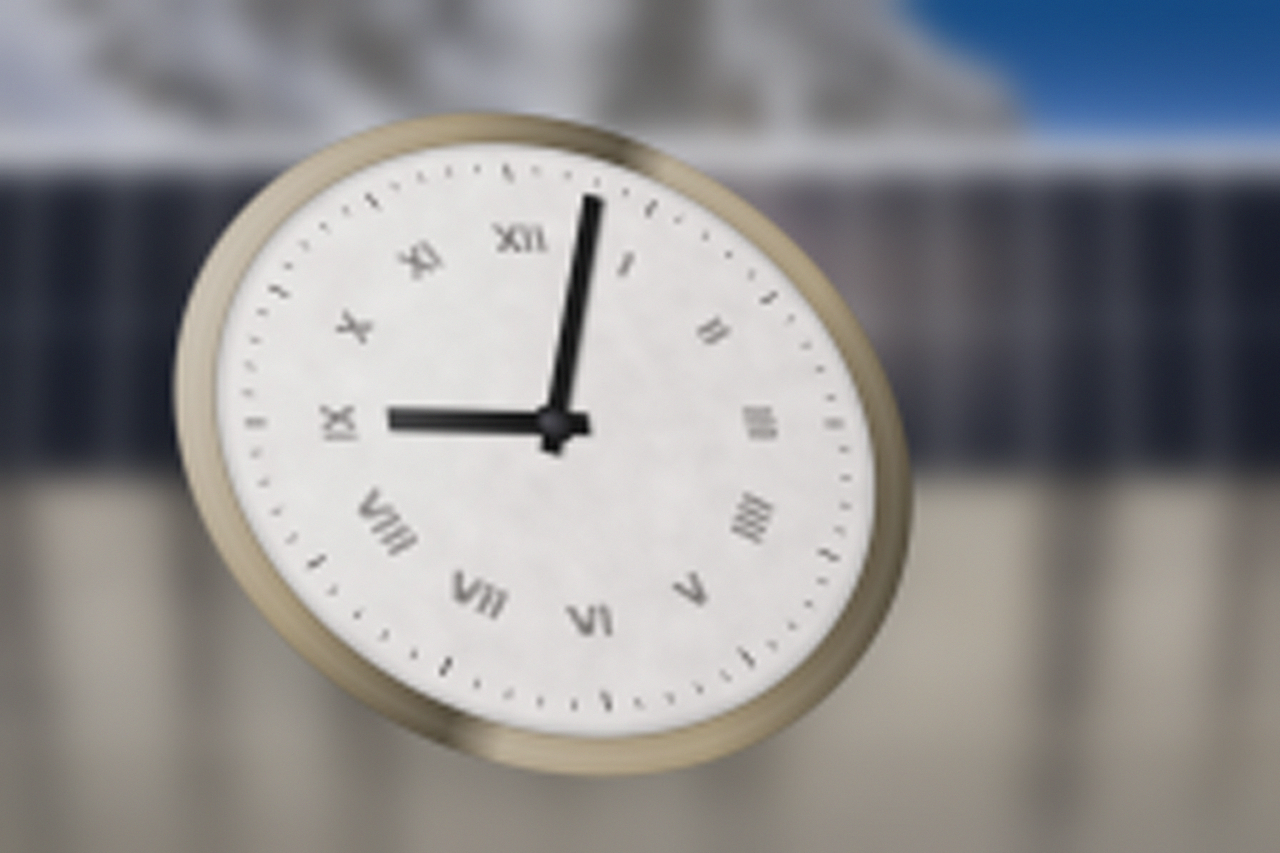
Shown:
9 h 03 min
